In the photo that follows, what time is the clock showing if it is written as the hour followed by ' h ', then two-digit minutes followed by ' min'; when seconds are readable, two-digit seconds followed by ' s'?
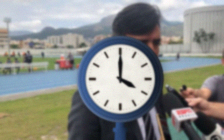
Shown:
4 h 00 min
